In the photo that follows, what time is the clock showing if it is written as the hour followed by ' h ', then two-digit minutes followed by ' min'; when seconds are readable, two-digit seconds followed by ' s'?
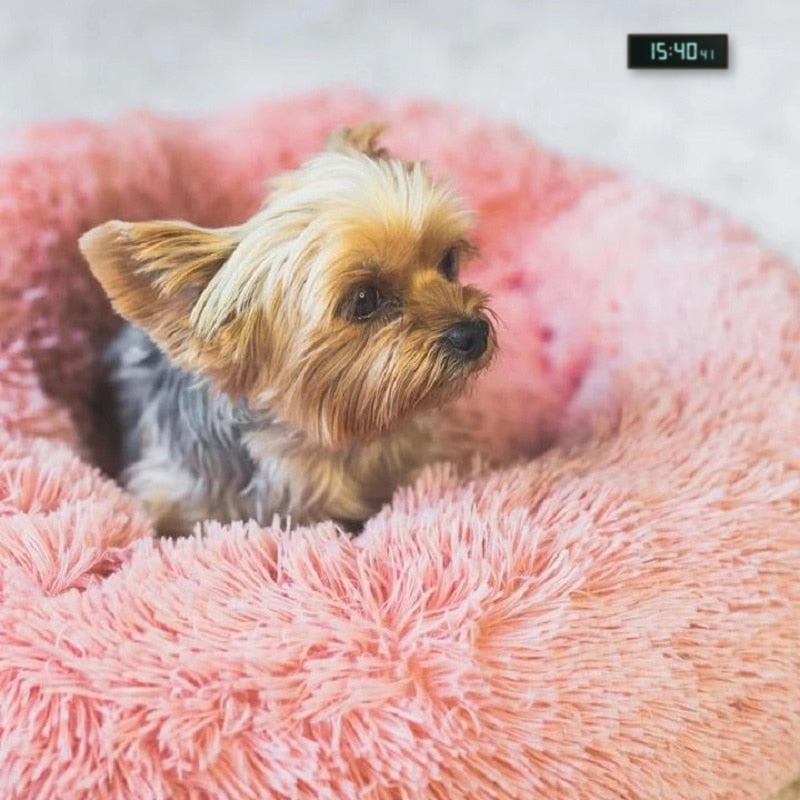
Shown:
15 h 40 min
